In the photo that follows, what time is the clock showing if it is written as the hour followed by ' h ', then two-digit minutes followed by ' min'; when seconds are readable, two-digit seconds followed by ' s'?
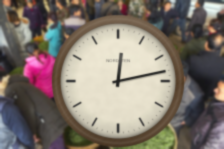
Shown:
12 h 13 min
